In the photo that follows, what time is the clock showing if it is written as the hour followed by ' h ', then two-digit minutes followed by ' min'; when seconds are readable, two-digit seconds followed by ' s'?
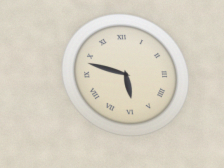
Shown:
5 h 48 min
